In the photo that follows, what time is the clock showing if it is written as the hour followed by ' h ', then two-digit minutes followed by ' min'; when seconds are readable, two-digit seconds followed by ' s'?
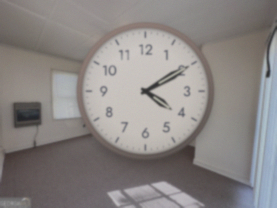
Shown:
4 h 10 min
